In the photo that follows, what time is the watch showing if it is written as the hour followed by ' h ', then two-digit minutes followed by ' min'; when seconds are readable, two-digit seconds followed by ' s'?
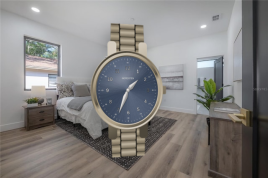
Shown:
1 h 34 min
